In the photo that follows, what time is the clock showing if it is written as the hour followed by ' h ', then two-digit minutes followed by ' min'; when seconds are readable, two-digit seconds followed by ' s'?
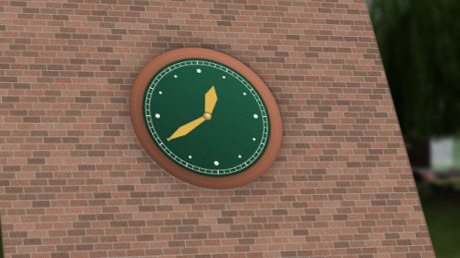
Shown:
12 h 40 min
